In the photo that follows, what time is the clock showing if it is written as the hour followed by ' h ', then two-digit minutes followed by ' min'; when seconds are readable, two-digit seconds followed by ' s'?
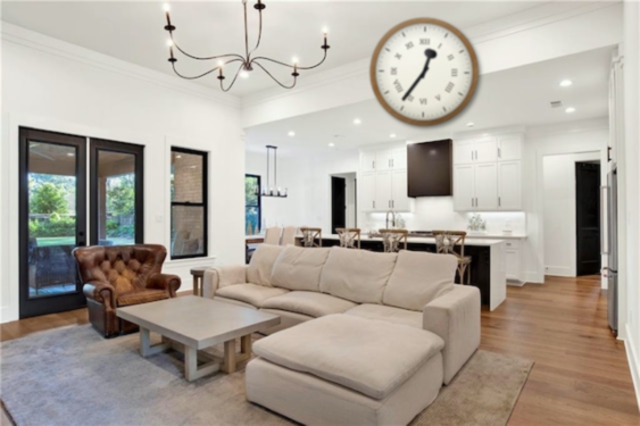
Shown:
12 h 36 min
